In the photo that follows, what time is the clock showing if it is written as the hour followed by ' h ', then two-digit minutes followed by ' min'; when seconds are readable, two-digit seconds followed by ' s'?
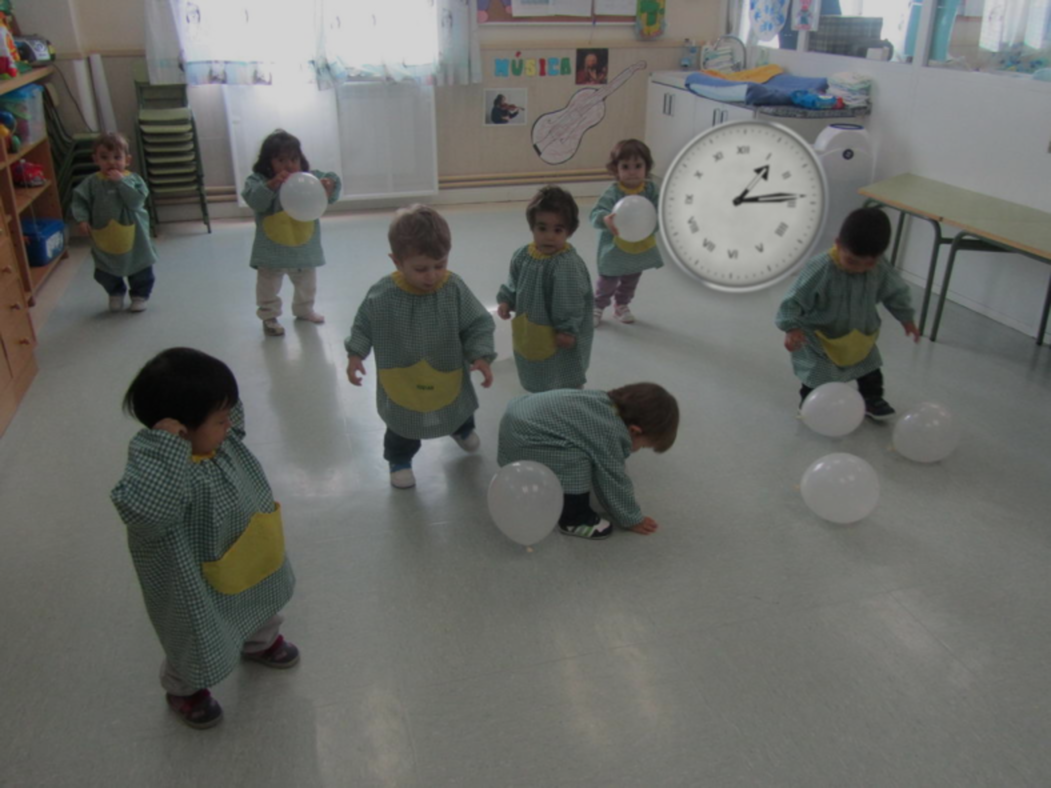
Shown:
1 h 14 min
